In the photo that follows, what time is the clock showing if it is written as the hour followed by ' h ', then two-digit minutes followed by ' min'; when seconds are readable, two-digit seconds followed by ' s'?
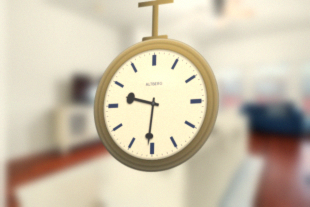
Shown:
9 h 31 min
